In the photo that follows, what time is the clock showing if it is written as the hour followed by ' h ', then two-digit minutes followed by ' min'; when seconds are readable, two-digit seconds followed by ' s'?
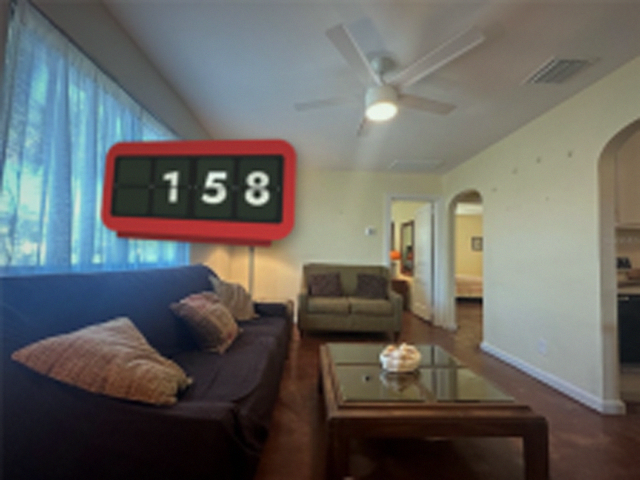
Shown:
1 h 58 min
